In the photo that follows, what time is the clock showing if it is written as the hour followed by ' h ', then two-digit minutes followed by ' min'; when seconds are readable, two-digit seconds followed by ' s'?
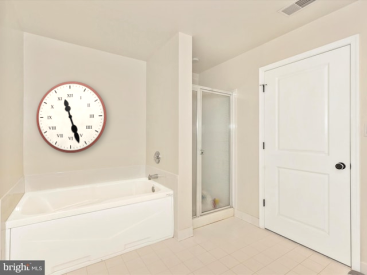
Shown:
11 h 27 min
